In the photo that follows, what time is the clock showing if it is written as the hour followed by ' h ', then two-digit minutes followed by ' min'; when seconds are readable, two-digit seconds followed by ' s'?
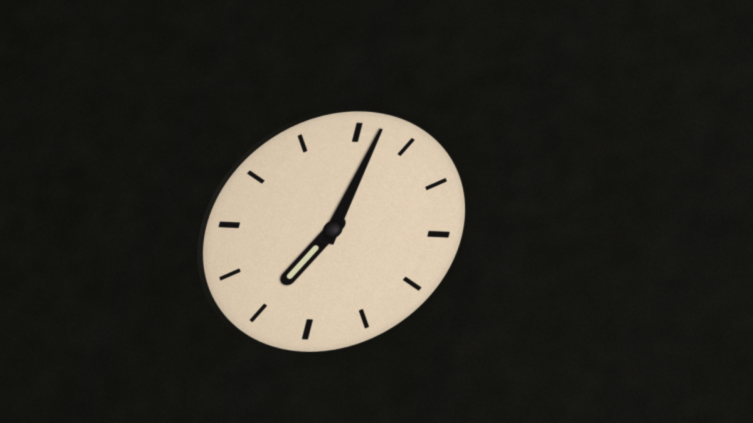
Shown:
7 h 02 min
